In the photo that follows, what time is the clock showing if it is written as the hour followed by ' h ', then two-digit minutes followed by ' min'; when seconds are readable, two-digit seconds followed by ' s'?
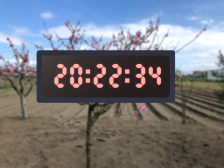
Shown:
20 h 22 min 34 s
